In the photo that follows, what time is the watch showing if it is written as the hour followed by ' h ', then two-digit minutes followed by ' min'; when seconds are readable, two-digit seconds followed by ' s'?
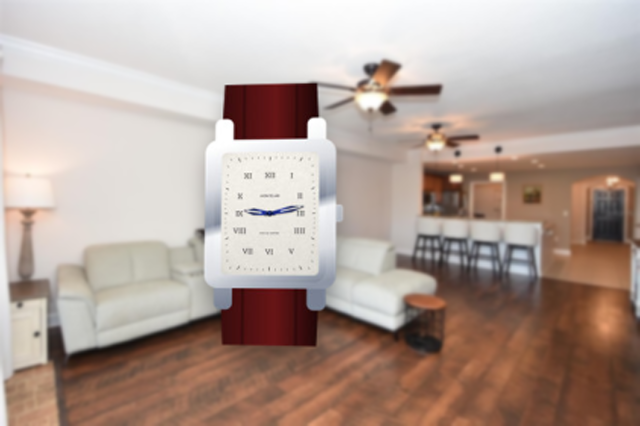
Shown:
9 h 13 min
